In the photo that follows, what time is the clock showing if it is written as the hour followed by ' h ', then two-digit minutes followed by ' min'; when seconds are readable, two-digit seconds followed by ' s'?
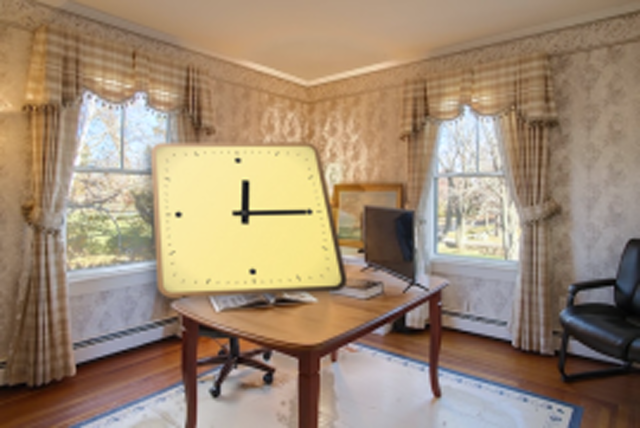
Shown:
12 h 15 min
